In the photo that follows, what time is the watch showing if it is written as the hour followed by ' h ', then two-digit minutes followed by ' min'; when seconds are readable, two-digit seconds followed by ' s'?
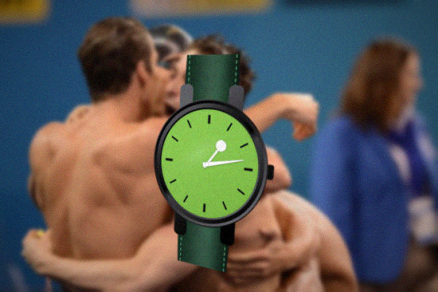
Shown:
1 h 13 min
